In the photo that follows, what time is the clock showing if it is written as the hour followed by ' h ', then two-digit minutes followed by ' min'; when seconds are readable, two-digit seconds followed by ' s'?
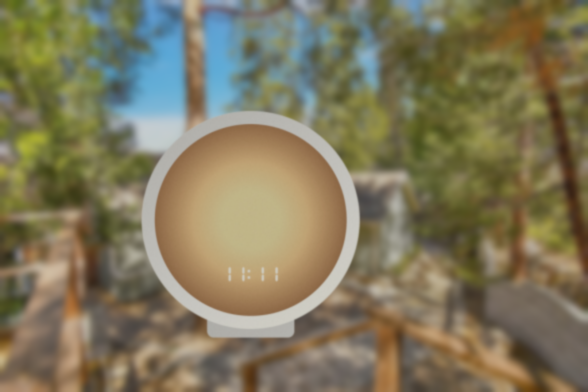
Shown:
11 h 11 min
